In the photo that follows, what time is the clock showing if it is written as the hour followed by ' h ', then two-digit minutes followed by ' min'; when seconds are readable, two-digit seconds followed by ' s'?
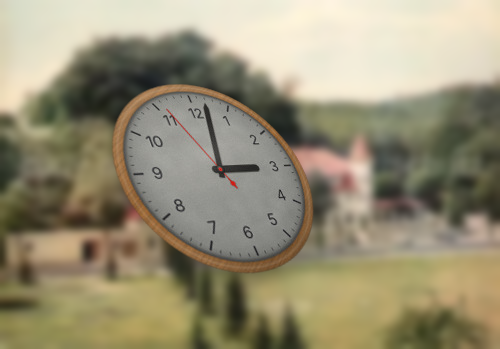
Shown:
3 h 01 min 56 s
